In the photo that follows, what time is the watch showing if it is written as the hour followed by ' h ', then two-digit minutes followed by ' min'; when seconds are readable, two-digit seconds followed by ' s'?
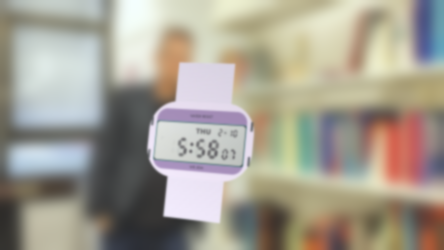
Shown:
5 h 58 min
